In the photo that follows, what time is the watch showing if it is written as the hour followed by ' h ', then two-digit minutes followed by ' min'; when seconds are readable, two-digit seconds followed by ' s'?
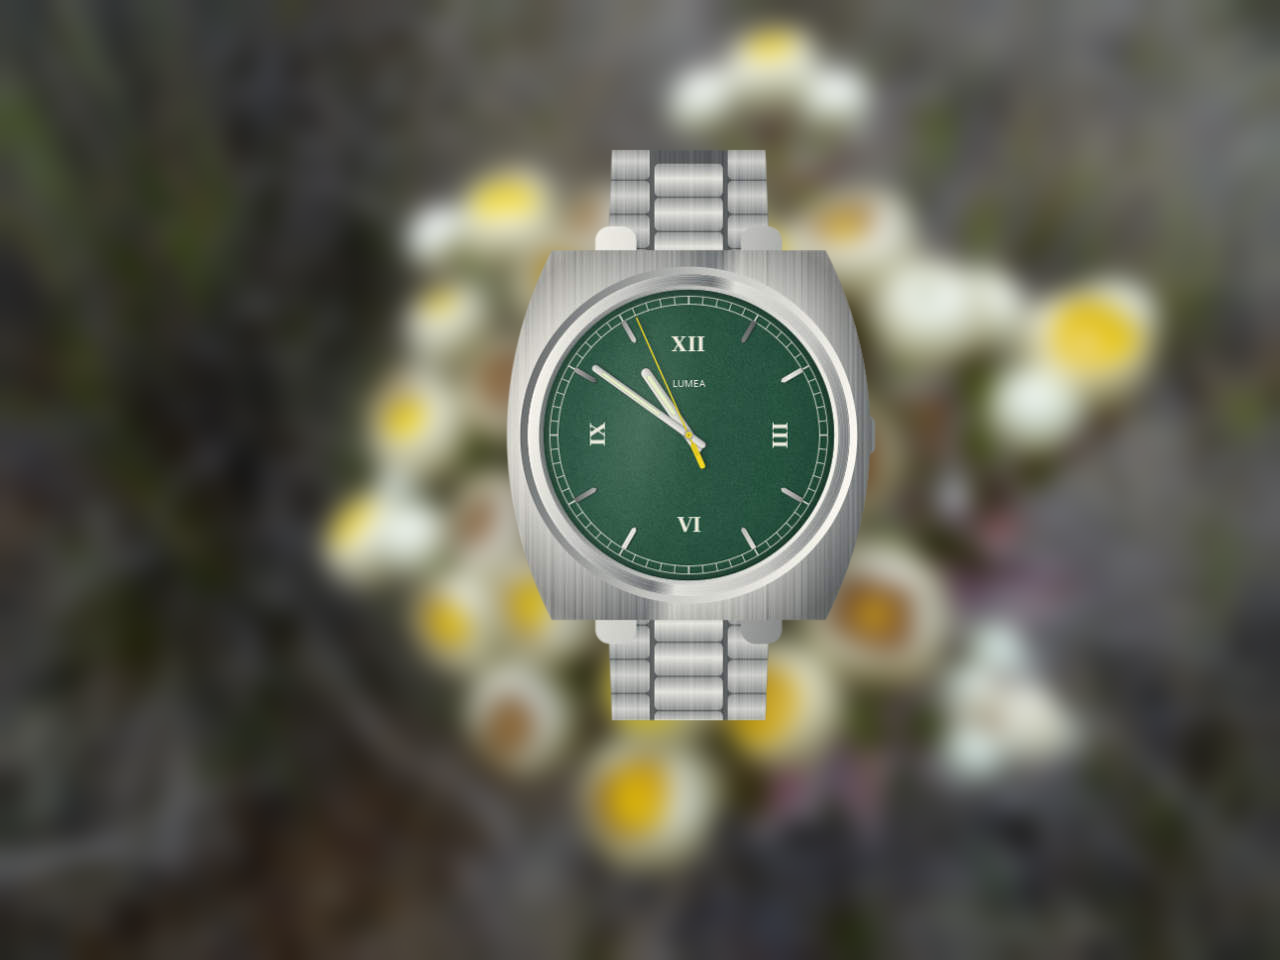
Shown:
10 h 50 min 56 s
